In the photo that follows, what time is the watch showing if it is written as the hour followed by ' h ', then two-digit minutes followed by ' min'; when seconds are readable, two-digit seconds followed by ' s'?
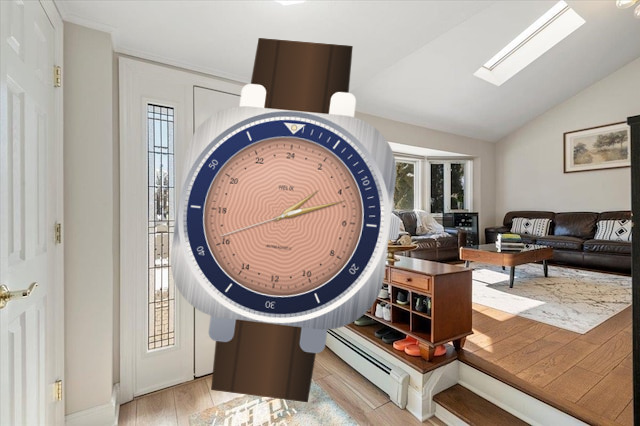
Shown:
3 h 11 min 41 s
